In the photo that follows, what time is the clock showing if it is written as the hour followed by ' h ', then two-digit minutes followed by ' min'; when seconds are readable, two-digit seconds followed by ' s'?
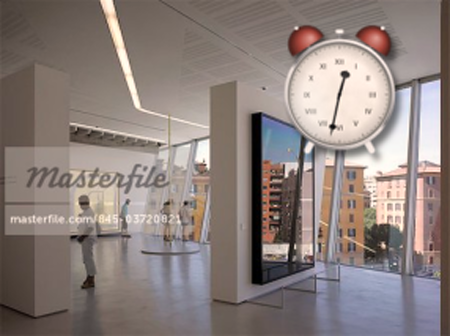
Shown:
12 h 32 min
